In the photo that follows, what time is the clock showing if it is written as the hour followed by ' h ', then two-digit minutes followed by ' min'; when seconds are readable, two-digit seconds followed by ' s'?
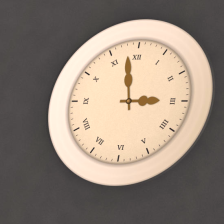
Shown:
2 h 58 min
